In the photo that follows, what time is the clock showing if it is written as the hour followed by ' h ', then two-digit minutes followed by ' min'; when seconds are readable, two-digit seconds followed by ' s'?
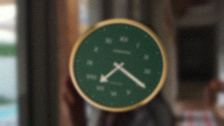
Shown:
7 h 20 min
